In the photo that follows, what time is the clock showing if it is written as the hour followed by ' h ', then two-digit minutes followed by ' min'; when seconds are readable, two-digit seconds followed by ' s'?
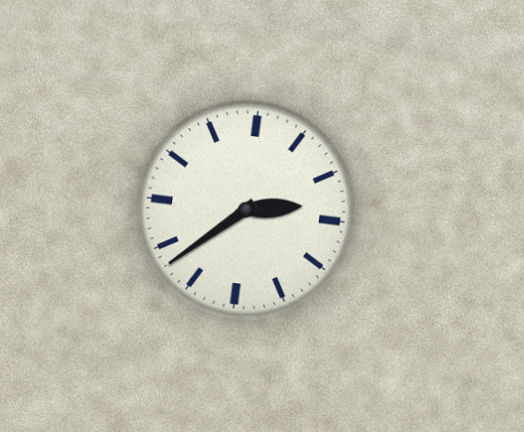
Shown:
2 h 38 min
